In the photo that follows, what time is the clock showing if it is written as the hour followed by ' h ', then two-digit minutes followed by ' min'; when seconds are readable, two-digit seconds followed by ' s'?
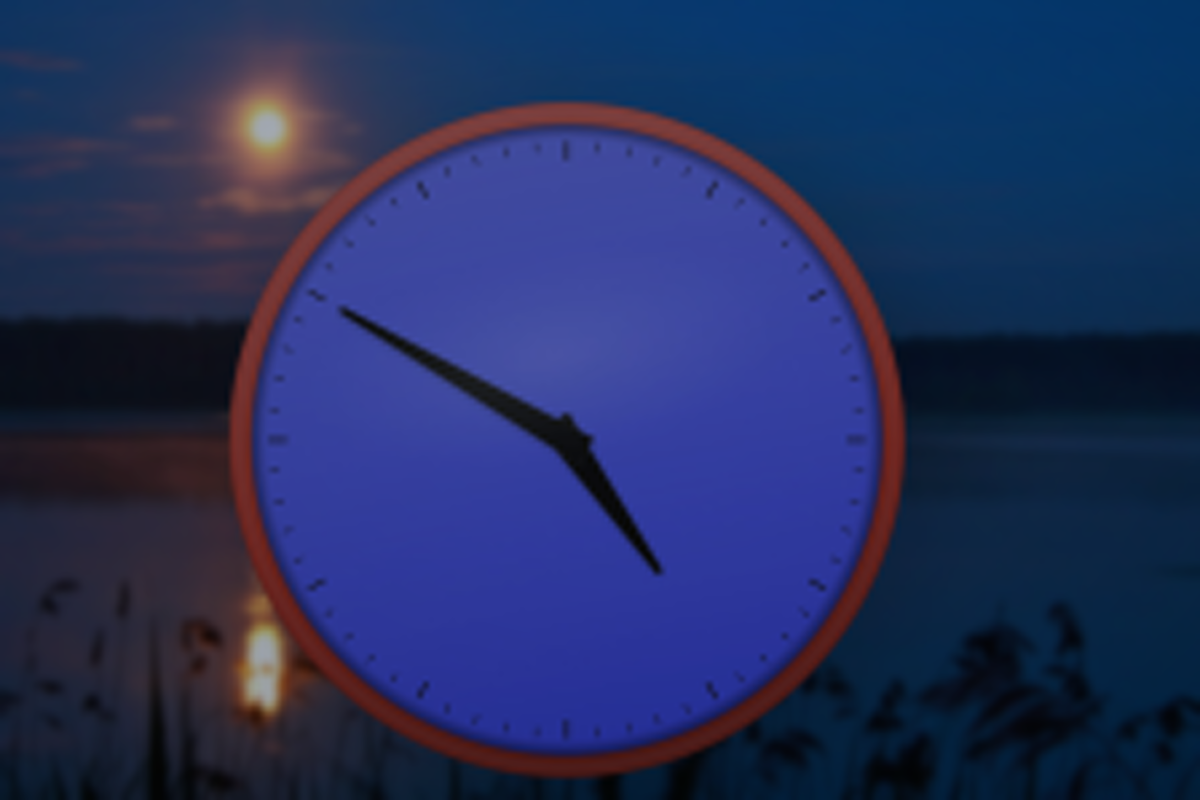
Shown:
4 h 50 min
